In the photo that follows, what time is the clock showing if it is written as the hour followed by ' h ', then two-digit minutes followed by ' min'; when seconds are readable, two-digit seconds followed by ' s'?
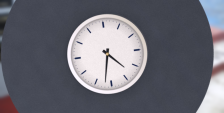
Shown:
4 h 32 min
